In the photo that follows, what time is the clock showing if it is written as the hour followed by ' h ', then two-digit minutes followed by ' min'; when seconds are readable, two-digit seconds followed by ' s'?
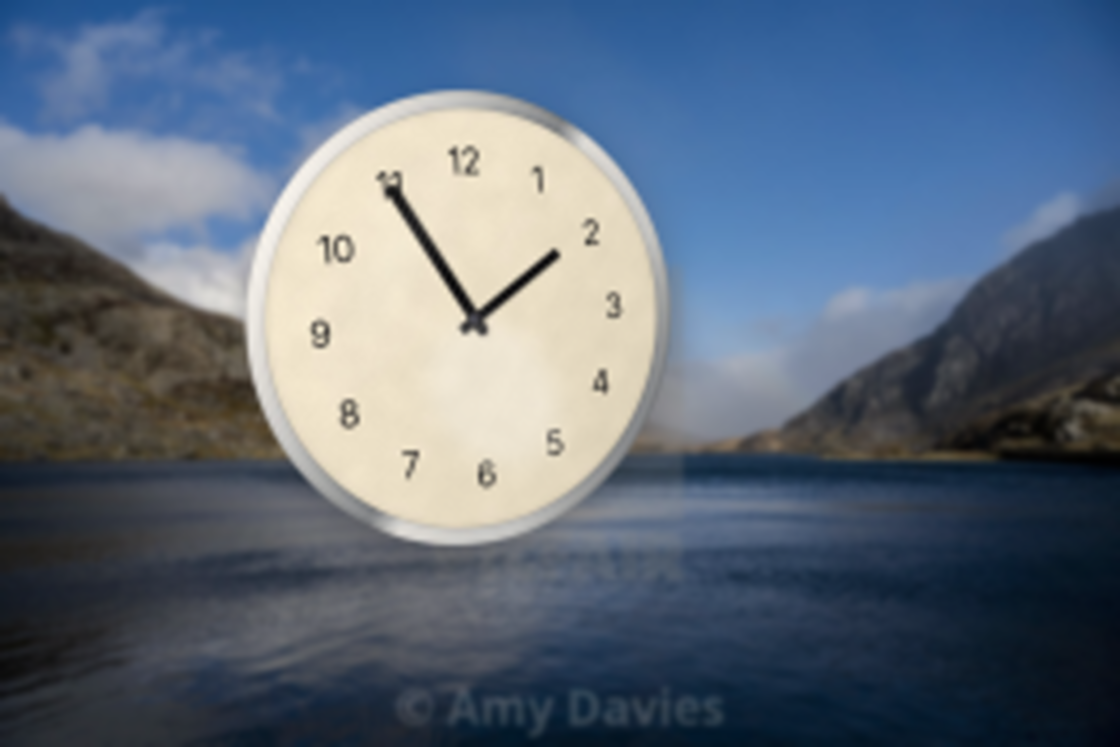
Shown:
1 h 55 min
